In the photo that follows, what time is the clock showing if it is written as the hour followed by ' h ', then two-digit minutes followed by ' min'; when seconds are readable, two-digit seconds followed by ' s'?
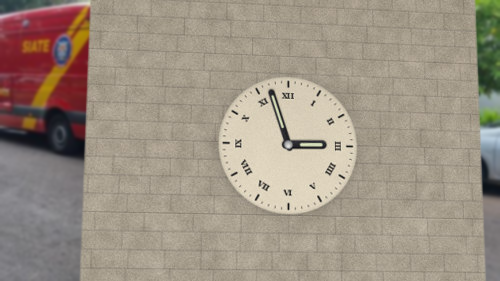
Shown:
2 h 57 min
